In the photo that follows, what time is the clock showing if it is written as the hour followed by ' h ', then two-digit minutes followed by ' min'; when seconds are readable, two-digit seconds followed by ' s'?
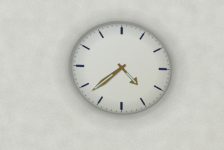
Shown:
4 h 38 min
